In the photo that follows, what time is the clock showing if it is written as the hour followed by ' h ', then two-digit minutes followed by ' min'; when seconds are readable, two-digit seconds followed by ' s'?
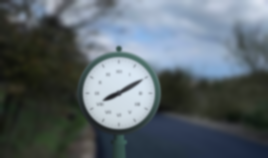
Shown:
8 h 10 min
